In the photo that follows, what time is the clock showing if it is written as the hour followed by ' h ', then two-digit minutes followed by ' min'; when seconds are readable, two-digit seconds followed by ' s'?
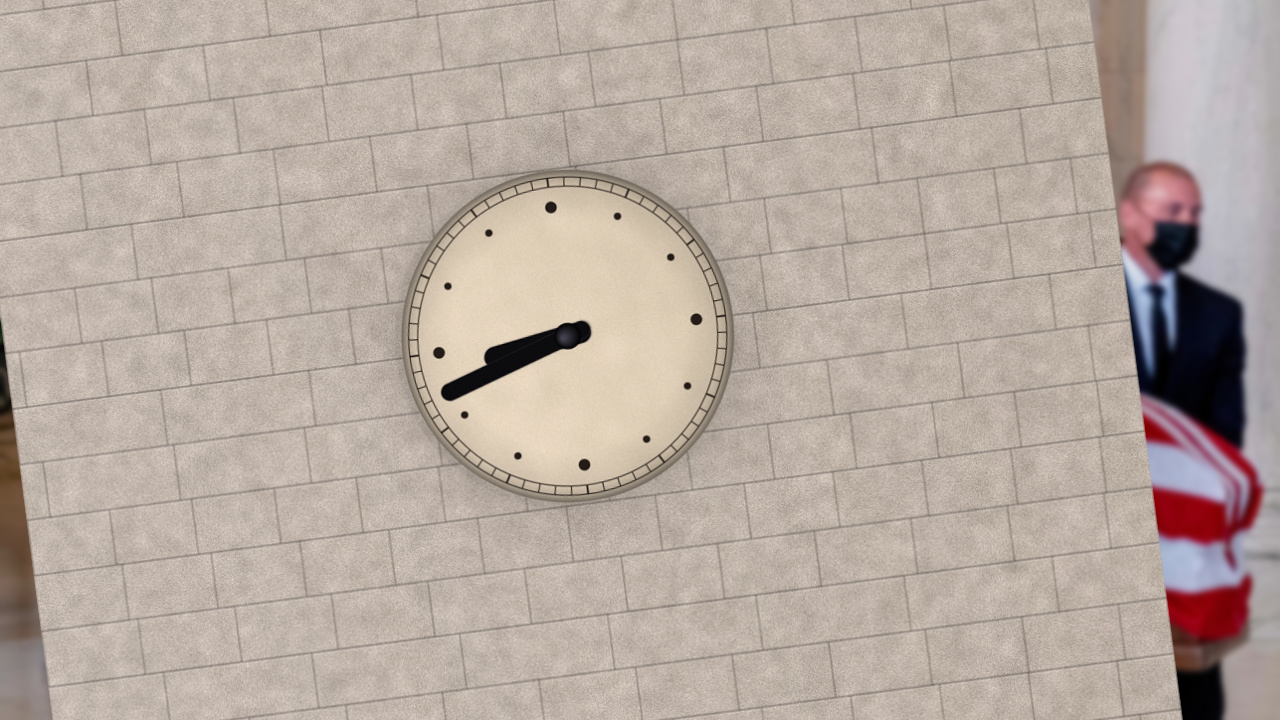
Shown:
8 h 42 min
